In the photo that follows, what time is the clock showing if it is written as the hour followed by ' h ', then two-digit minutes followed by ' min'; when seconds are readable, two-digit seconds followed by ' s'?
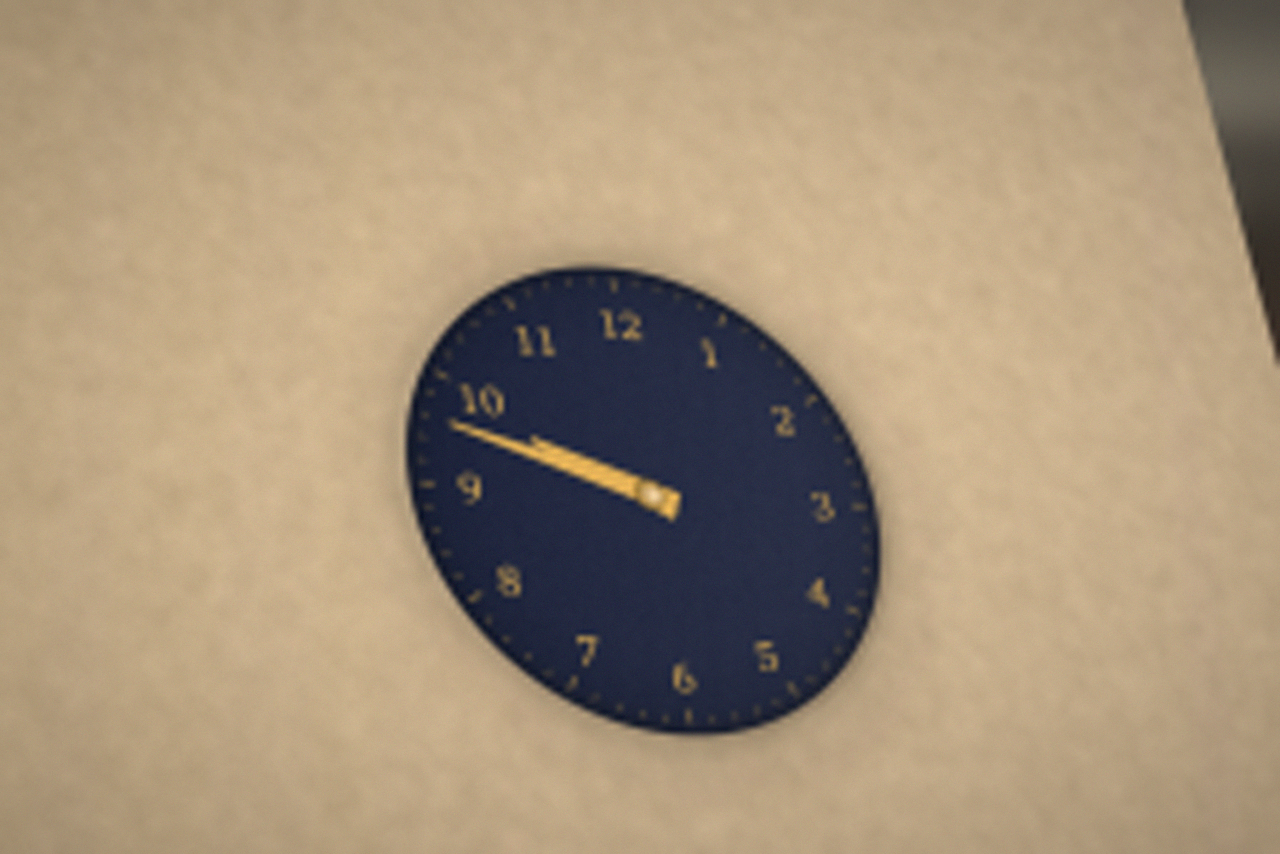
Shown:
9 h 48 min
